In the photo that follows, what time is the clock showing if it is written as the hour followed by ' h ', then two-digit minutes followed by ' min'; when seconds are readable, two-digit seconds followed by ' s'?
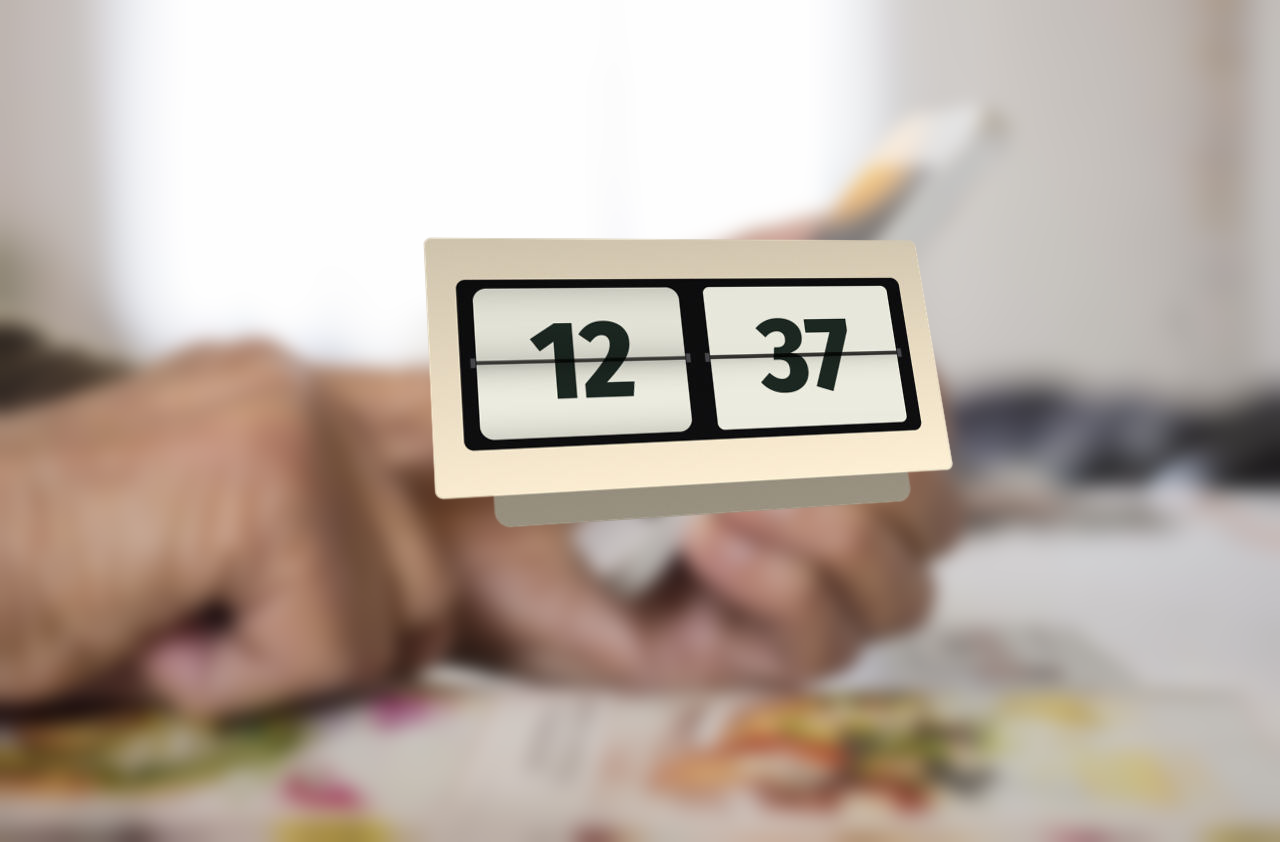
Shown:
12 h 37 min
